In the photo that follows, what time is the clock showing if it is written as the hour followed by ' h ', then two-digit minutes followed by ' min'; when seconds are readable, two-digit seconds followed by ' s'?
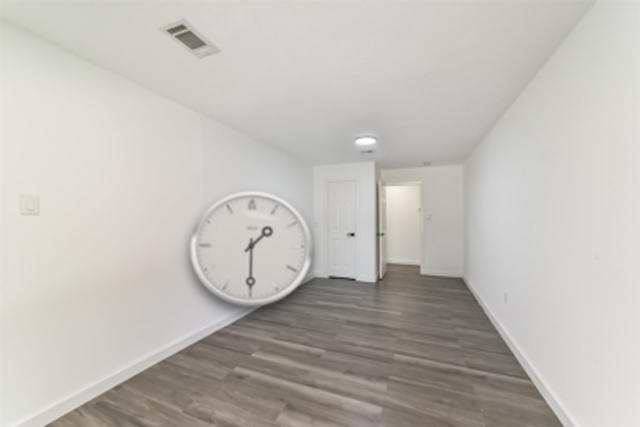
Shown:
1 h 30 min
